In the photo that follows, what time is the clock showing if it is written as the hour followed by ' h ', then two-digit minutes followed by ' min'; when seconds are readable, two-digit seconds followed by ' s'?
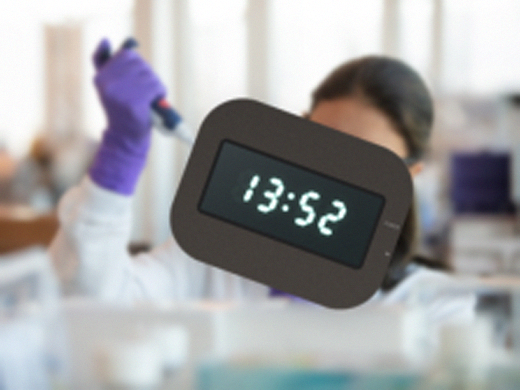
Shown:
13 h 52 min
